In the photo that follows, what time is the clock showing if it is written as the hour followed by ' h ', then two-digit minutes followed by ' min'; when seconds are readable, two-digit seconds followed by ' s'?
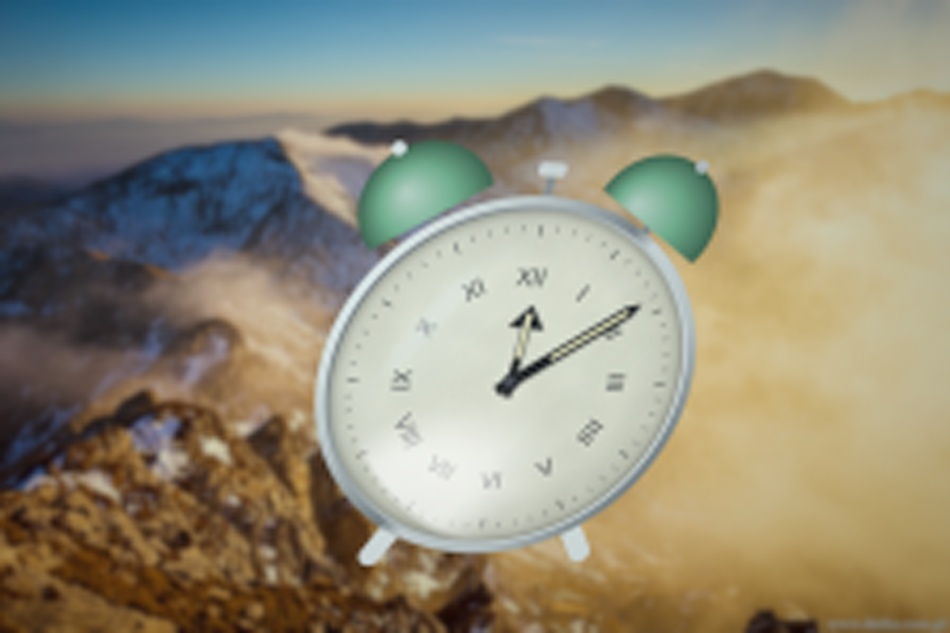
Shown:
12 h 09 min
